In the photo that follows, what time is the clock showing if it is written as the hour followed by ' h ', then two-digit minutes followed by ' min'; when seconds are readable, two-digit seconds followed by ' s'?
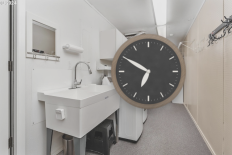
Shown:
6 h 50 min
